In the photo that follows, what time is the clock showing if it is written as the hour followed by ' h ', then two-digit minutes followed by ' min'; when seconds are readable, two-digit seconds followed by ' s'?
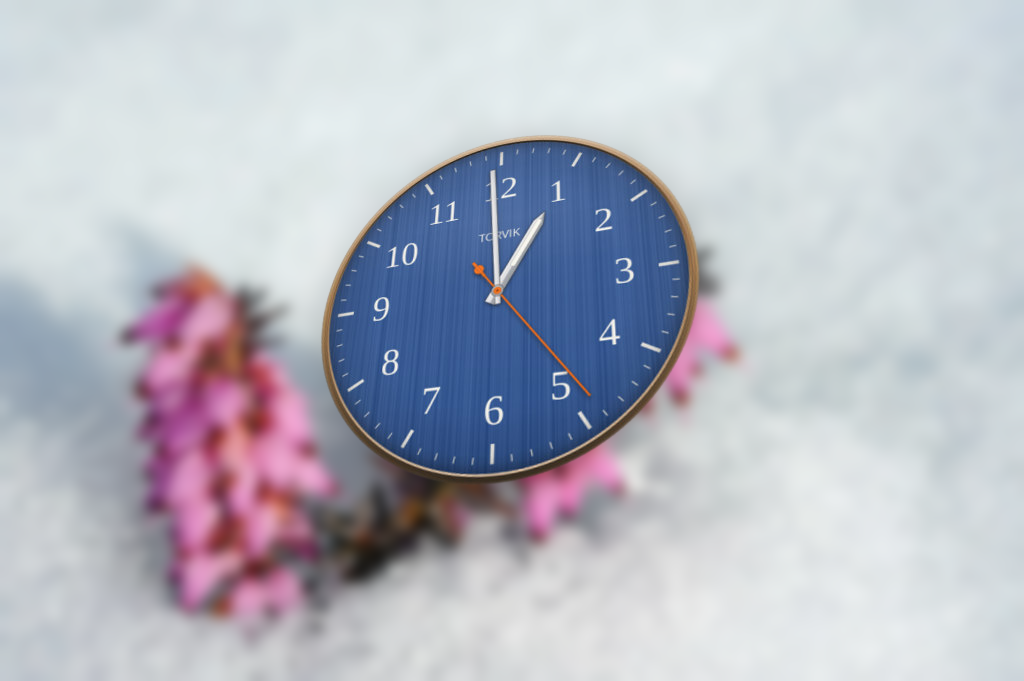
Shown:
12 h 59 min 24 s
